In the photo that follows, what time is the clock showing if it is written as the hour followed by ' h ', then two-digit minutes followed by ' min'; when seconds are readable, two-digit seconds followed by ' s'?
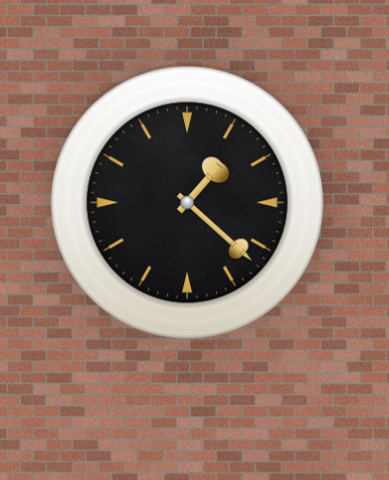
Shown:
1 h 22 min
